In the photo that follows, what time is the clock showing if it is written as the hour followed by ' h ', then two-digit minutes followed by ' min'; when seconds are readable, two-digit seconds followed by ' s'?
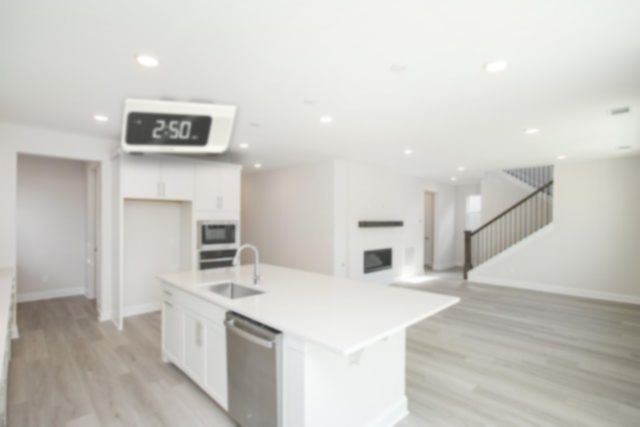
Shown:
2 h 50 min
